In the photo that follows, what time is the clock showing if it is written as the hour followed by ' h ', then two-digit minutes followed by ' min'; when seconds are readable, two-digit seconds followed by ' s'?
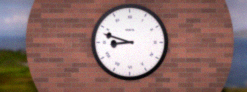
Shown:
8 h 48 min
